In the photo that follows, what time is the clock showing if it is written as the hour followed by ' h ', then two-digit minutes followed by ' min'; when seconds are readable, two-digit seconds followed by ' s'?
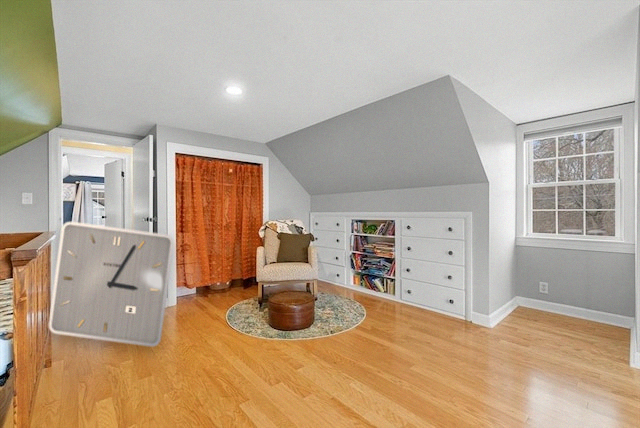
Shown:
3 h 04 min
